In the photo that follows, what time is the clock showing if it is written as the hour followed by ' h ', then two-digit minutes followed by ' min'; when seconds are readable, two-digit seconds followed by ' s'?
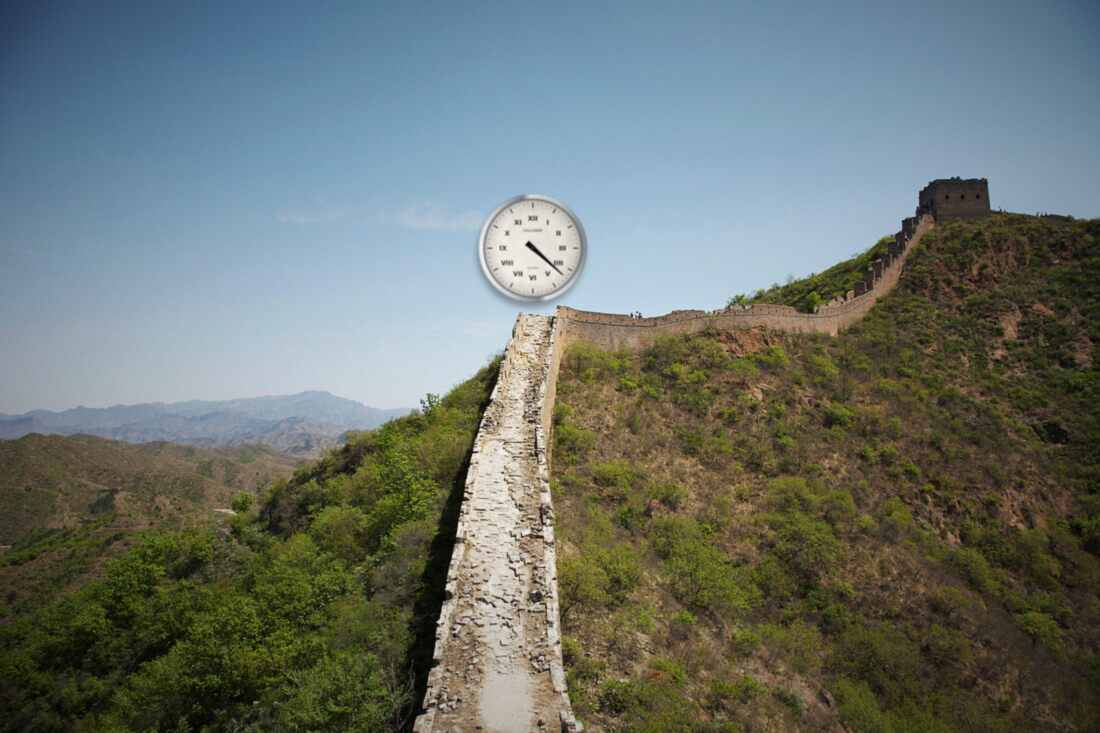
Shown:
4 h 22 min
